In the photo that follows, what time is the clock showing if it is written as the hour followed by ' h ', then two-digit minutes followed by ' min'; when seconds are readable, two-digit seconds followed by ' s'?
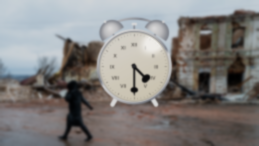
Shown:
4 h 30 min
